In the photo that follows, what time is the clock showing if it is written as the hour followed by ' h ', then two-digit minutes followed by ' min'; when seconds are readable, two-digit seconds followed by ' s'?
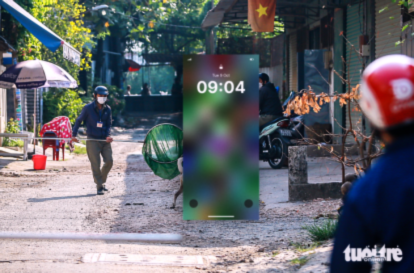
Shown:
9 h 04 min
